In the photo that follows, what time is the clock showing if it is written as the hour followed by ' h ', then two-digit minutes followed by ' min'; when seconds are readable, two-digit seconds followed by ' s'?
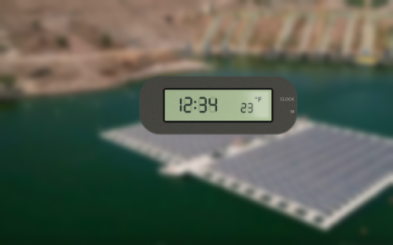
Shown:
12 h 34 min
